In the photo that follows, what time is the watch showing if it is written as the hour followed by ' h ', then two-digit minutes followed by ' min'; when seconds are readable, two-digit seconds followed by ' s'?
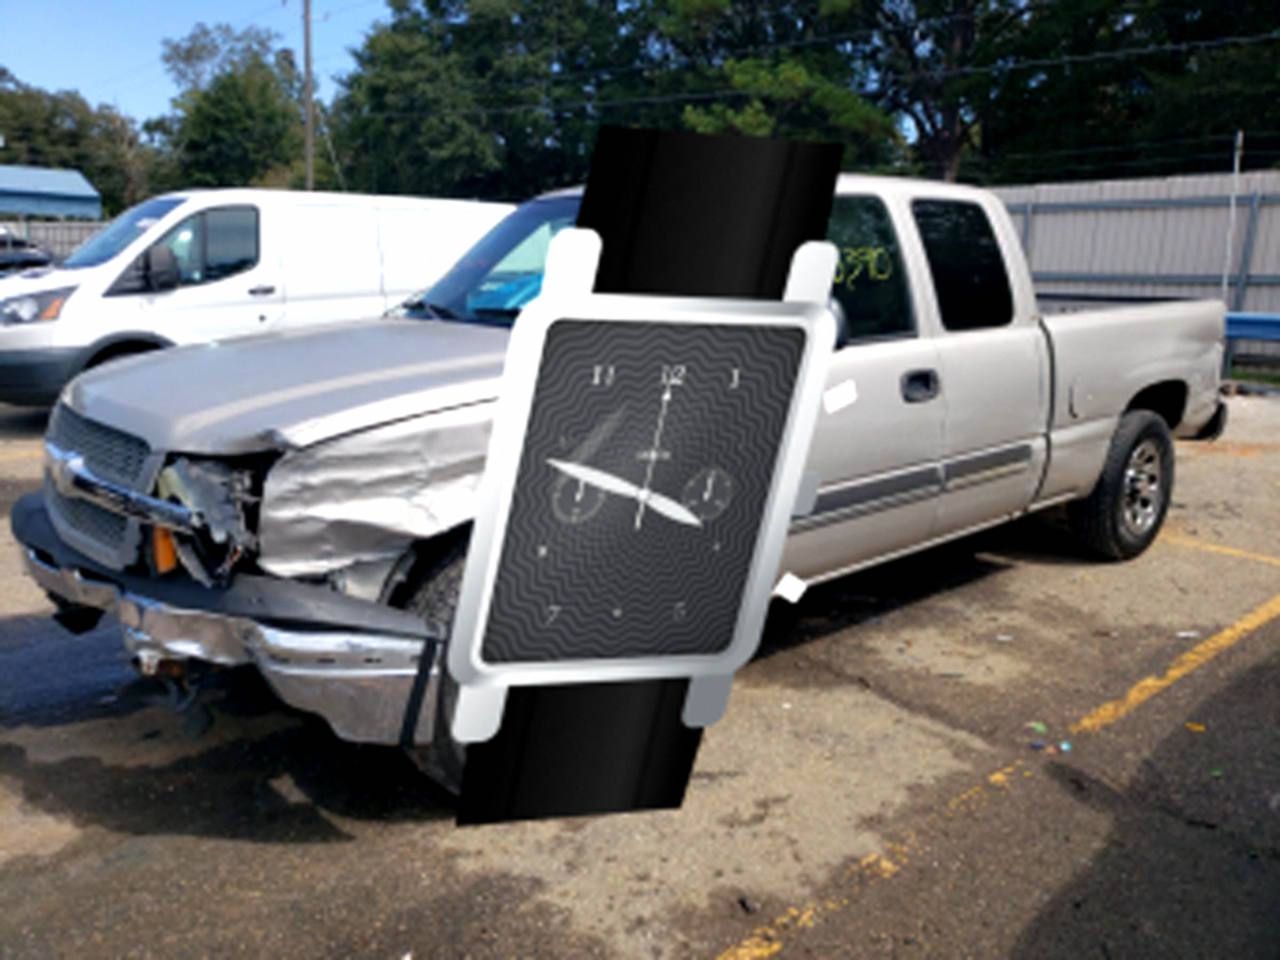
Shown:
3 h 48 min
